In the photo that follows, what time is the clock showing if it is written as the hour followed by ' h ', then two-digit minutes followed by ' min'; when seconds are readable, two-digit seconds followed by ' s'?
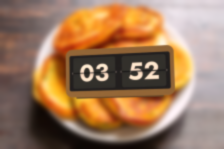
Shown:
3 h 52 min
